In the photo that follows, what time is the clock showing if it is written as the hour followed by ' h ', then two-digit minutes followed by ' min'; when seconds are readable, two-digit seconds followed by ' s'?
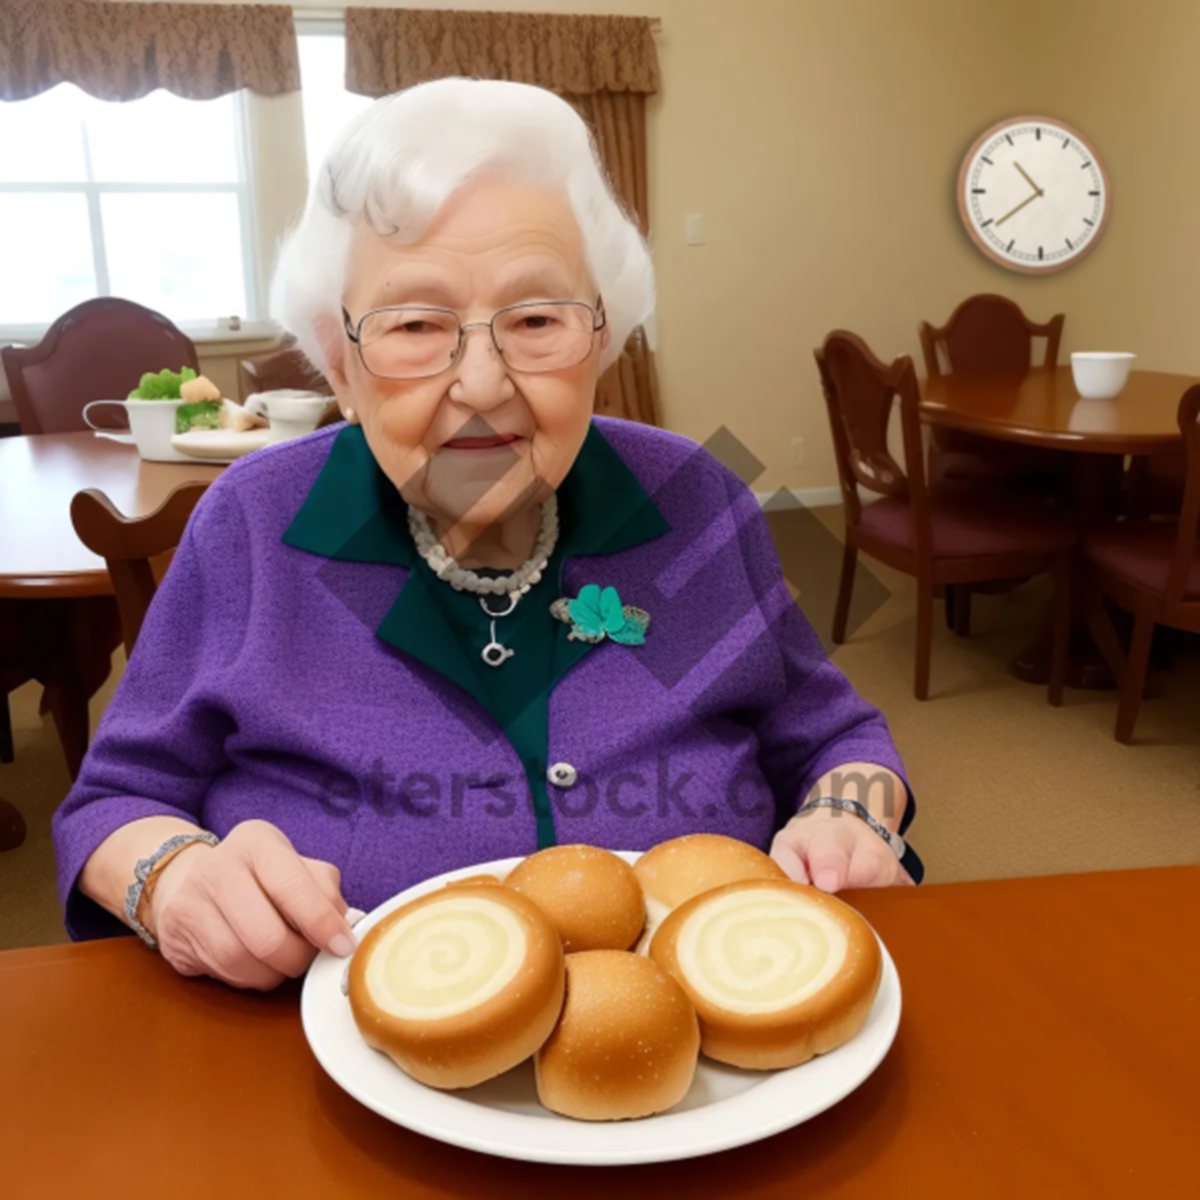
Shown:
10 h 39 min
